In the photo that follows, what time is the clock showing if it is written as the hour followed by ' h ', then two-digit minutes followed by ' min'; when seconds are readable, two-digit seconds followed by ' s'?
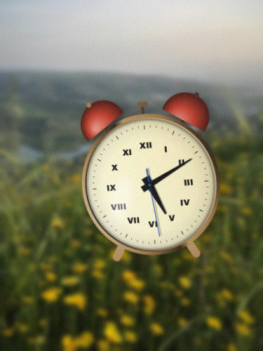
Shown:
5 h 10 min 29 s
